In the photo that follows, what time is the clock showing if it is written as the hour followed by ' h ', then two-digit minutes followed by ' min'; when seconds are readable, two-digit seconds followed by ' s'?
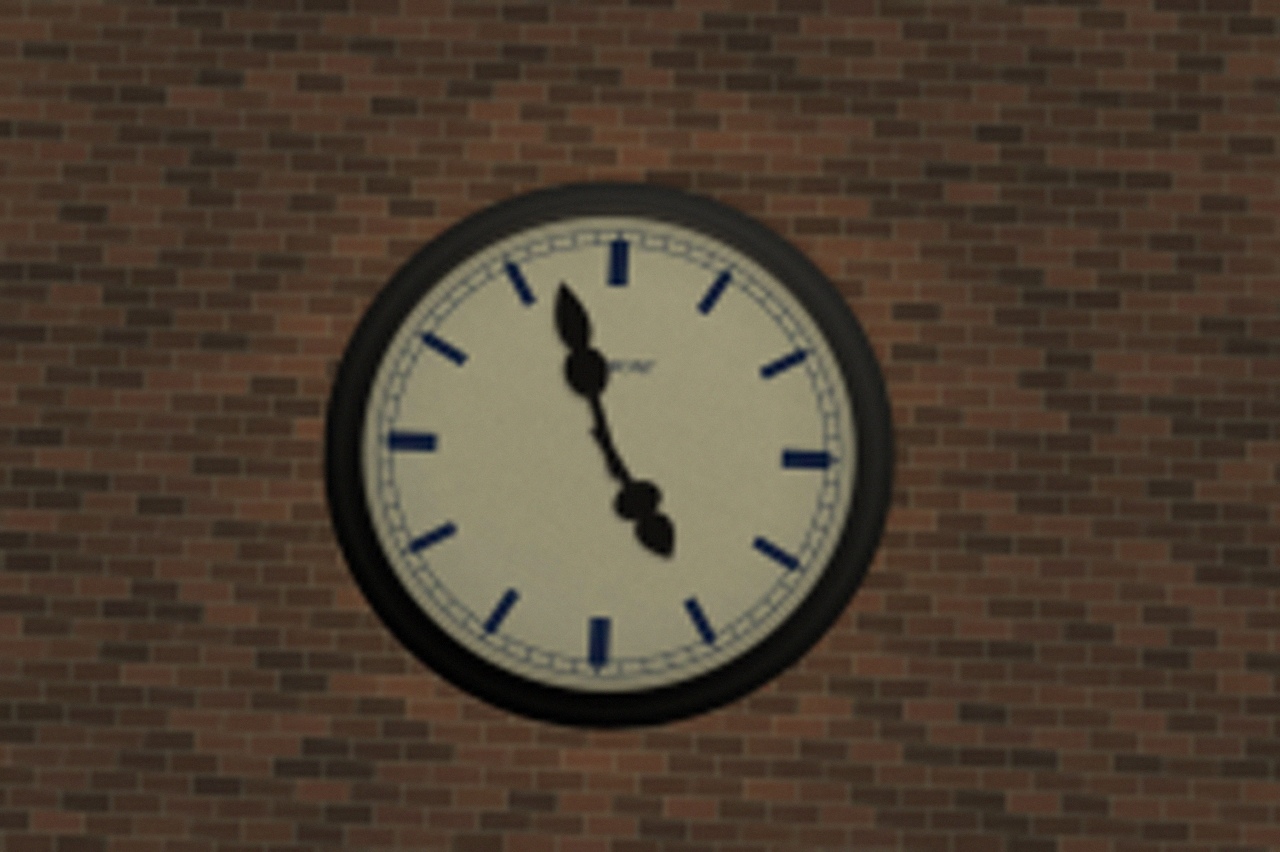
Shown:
4 h 57 min
